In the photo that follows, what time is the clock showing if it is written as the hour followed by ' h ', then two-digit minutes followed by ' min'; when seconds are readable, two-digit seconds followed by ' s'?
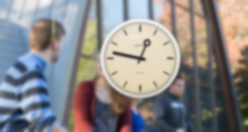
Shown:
12 h 47 min
